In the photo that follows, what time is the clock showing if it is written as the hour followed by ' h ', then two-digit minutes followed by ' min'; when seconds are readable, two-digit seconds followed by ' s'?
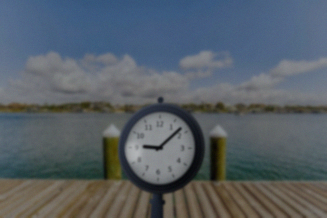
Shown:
9 h 08 min
